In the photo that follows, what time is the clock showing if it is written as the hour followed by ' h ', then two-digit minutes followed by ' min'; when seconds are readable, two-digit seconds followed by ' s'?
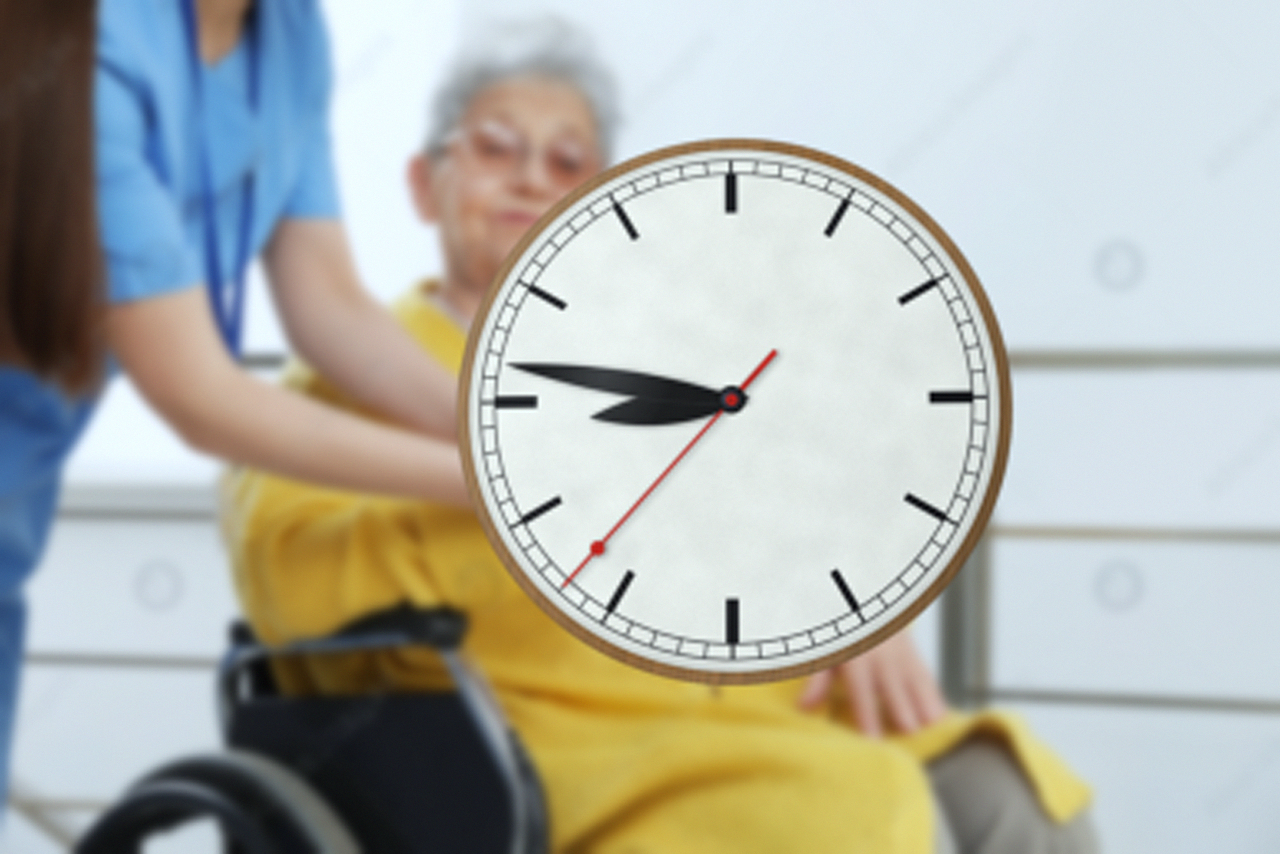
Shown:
8 h 46 min 37 s
